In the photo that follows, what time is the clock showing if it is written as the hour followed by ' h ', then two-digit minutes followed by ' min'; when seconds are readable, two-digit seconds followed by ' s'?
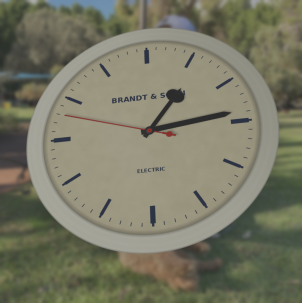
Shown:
1 h 13 min 48 s
